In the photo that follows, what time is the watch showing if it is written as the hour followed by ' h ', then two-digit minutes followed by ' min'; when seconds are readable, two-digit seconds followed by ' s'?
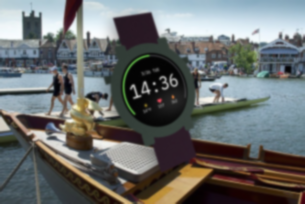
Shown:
14 h 36 min
